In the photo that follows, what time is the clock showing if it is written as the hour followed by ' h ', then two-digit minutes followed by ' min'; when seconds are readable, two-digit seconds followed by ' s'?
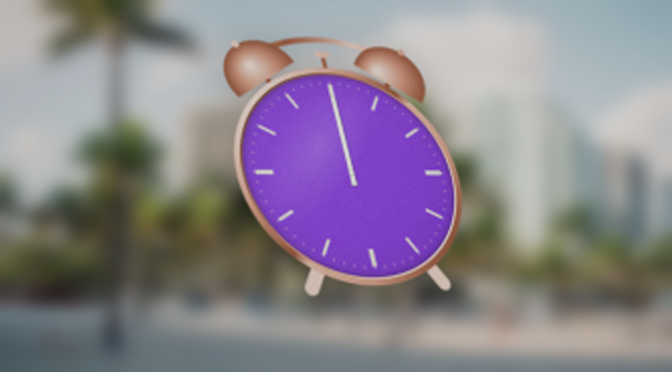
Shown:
12 h 00 min
